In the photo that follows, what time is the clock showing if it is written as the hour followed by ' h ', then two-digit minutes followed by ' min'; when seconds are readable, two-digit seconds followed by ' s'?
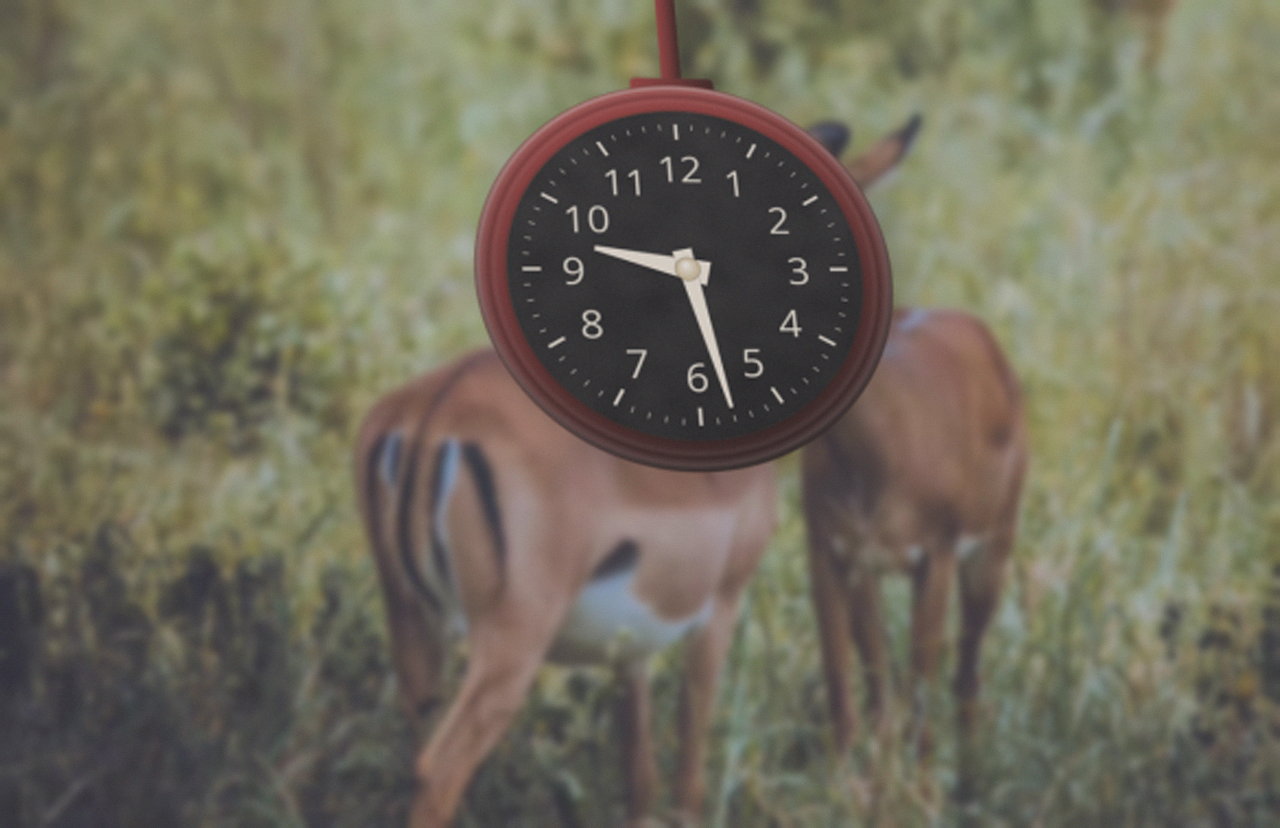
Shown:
9 h 28 min
